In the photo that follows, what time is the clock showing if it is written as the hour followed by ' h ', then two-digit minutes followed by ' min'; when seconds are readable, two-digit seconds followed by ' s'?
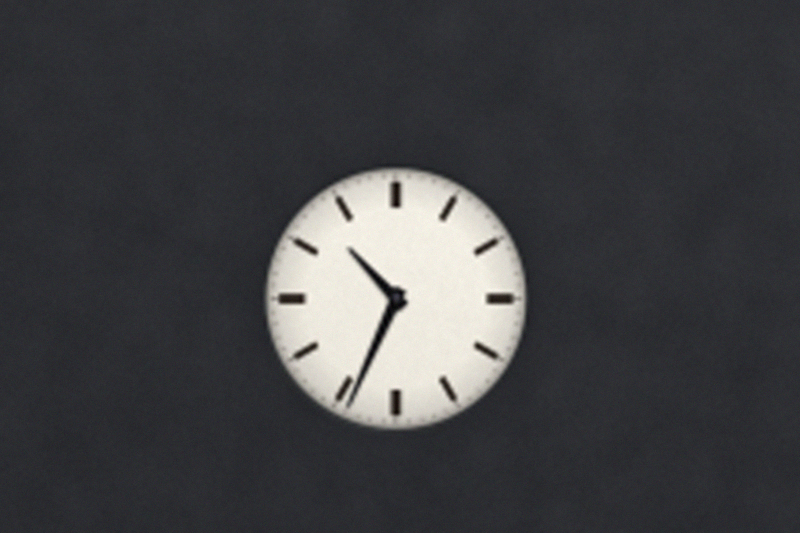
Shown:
10 h 34 min
